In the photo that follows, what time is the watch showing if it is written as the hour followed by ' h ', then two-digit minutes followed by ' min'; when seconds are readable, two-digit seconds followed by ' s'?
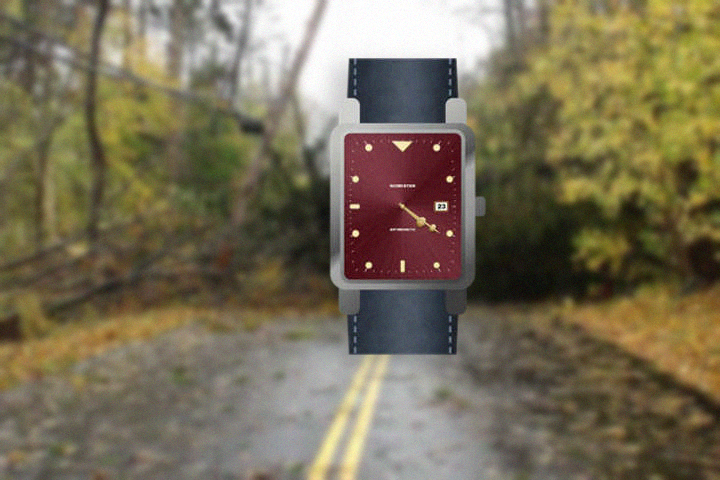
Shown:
4 h 21 min
